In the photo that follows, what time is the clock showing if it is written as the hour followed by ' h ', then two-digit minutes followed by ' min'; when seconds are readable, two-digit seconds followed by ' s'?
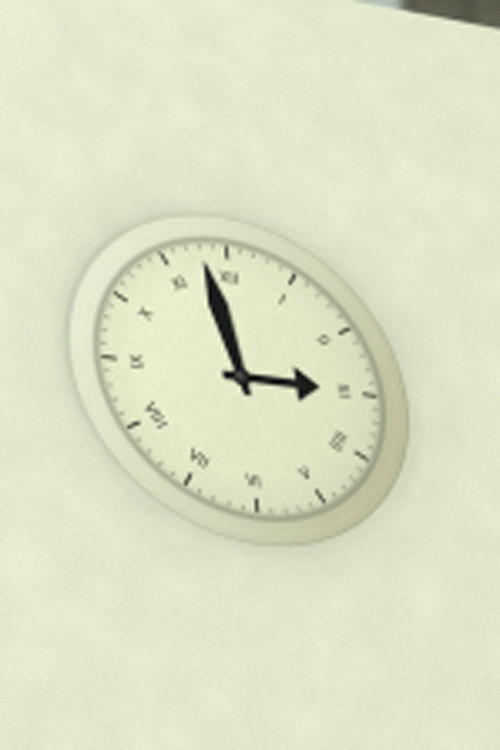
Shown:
2 h 58 min
